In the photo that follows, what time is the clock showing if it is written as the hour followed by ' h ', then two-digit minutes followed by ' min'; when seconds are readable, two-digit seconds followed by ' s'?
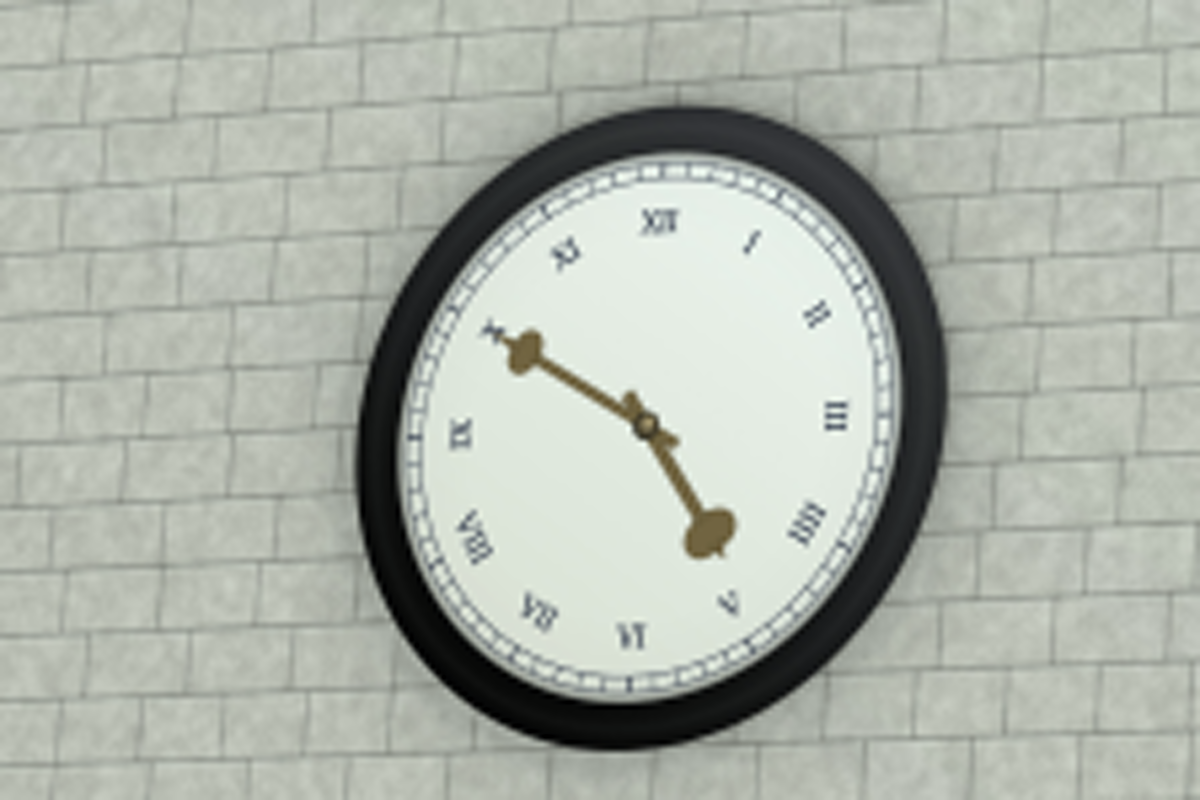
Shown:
4 h 50 min
